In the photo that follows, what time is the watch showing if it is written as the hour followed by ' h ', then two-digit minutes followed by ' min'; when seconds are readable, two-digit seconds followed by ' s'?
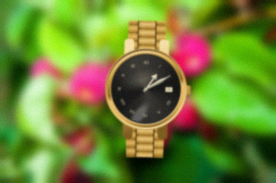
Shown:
1 h 10 min
